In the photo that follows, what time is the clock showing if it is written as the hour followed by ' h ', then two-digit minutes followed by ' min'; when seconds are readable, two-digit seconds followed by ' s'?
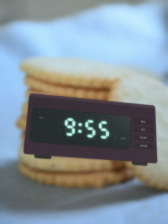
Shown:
9 h 55 min
